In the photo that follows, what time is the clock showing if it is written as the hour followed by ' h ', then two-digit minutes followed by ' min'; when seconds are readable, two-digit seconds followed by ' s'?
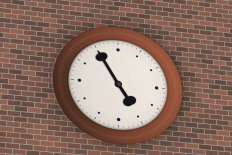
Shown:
4 h 55 min
